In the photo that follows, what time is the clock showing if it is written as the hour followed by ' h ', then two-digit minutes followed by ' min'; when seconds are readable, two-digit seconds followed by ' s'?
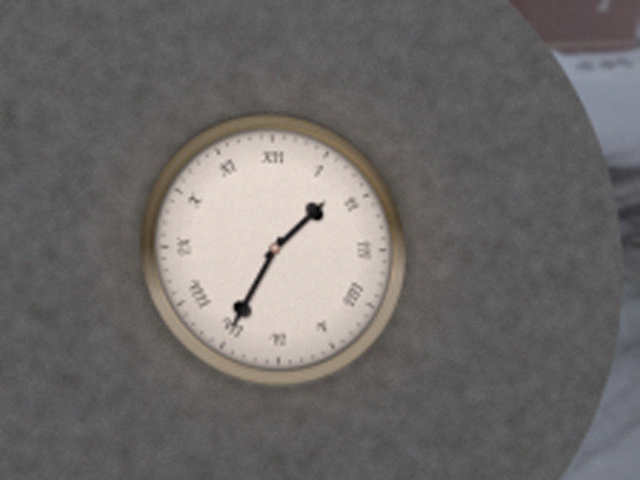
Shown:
1 h 35 min
